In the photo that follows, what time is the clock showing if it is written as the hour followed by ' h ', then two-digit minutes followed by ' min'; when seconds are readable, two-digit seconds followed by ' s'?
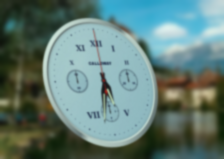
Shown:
5 h 32 min
